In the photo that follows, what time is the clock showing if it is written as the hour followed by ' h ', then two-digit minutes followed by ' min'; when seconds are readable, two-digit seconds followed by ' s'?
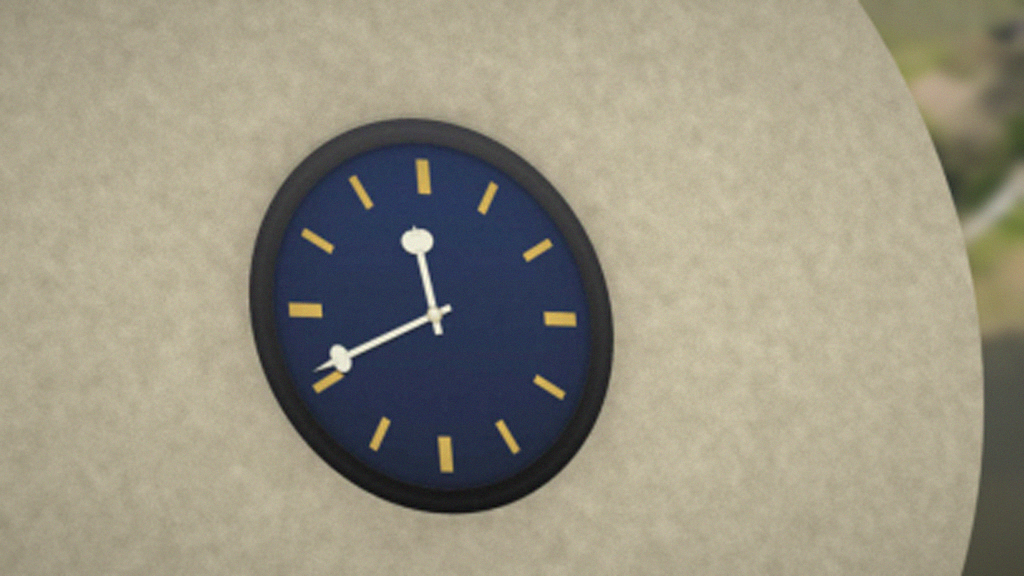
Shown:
11 h 41 min
